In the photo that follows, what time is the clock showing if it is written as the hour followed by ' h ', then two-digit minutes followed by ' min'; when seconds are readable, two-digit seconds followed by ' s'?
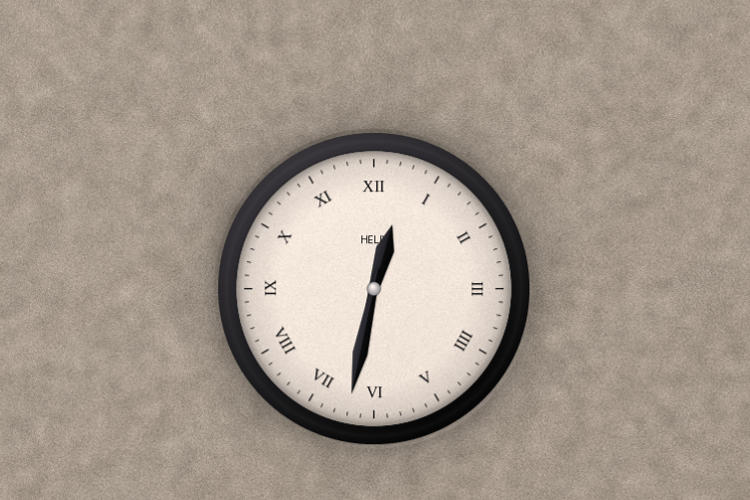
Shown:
12 h 32 min
